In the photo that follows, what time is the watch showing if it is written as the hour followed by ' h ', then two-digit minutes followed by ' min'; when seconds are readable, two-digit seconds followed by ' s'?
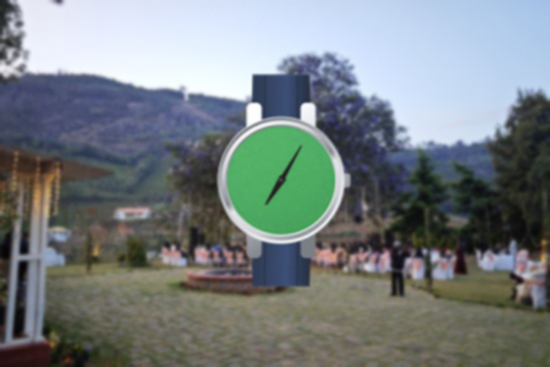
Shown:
7 h 05 min
